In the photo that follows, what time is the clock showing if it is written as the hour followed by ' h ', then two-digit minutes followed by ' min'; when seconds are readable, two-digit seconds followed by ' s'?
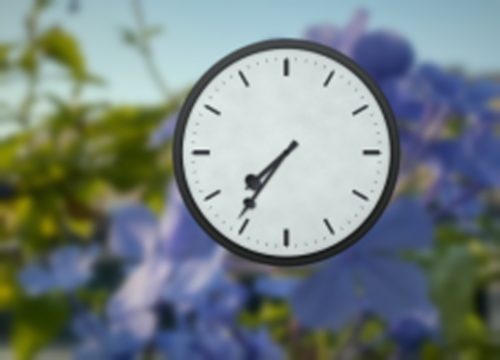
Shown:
7 h 36 min
